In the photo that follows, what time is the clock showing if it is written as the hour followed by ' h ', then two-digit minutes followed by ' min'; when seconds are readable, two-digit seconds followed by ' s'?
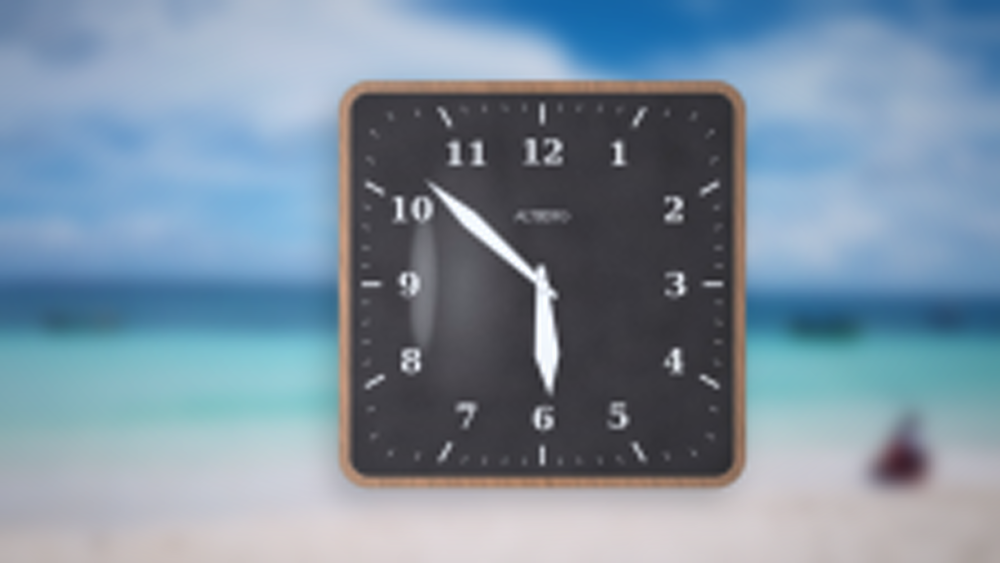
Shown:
5 h 52 min
